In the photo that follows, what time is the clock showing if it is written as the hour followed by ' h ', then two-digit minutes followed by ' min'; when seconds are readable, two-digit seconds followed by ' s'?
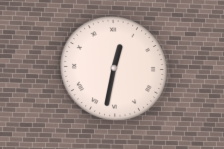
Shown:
12 h 32 min
